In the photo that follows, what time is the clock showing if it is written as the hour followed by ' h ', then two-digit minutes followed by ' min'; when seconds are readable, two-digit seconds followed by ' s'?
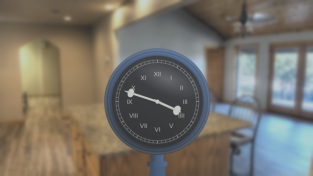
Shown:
3 h 48 min
